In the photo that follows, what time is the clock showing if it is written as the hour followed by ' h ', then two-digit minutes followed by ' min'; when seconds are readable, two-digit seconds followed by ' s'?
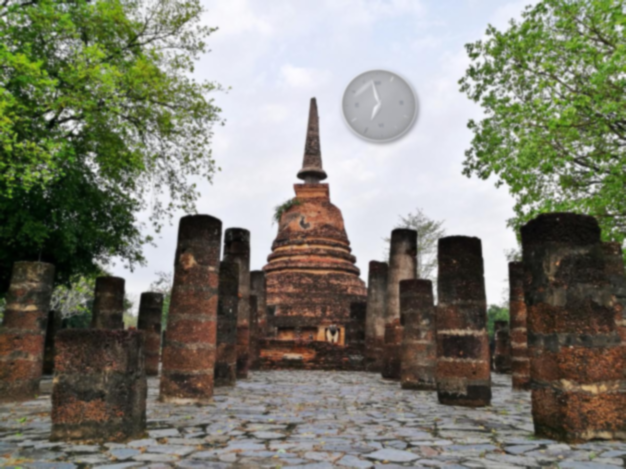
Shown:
6 h 58 min
